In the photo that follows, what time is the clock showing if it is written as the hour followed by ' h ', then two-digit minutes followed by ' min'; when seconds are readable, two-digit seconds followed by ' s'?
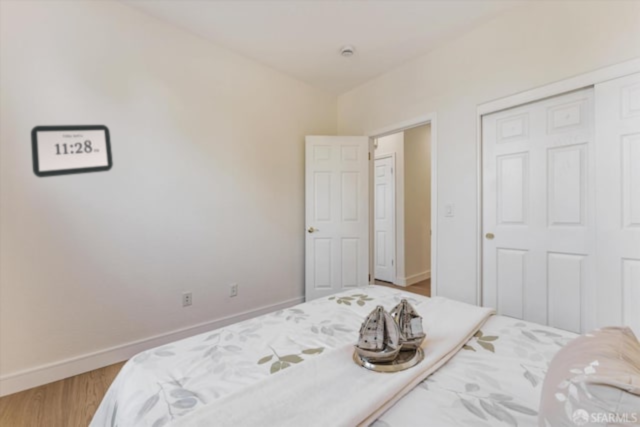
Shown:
11 h 28 min
